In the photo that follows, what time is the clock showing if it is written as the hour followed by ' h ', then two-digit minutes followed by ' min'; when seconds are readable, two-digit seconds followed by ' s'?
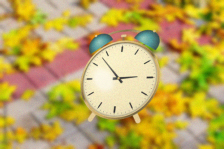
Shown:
2 h 53 min
